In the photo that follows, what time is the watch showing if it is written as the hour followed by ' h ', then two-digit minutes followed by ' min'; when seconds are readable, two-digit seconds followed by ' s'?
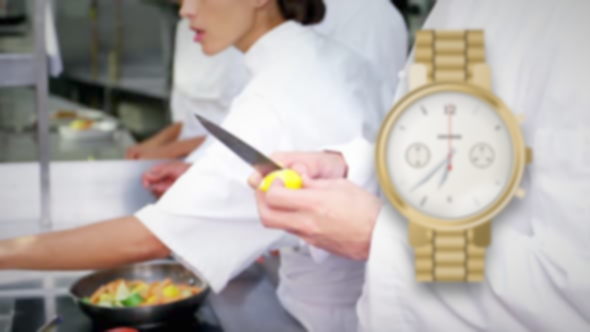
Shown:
6 h 38 min
